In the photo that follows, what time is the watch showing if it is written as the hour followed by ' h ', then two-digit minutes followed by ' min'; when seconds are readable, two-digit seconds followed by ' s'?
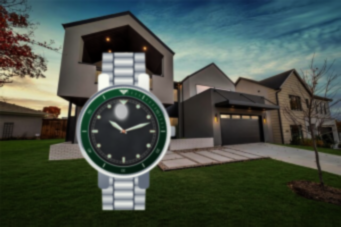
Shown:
10 h 12 min
